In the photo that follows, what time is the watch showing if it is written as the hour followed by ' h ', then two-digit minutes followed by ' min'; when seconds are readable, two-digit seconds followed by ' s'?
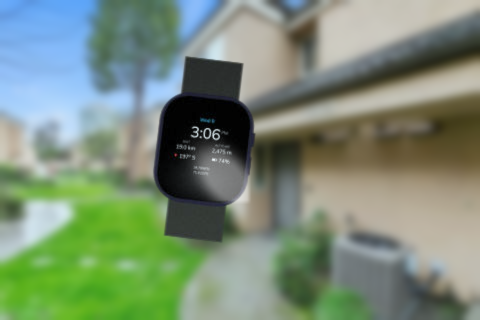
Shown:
3 h 06 min
